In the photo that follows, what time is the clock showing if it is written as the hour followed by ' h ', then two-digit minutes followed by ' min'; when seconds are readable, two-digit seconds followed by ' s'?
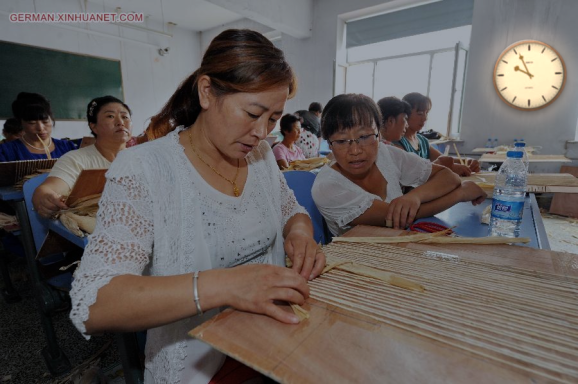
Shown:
9 h 56 min
